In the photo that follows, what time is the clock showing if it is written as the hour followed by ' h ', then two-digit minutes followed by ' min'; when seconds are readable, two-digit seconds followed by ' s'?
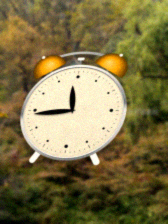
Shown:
11 h 44 min
